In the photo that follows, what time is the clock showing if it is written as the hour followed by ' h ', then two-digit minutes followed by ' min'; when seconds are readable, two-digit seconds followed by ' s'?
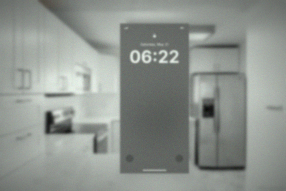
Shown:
6 h 22 min
